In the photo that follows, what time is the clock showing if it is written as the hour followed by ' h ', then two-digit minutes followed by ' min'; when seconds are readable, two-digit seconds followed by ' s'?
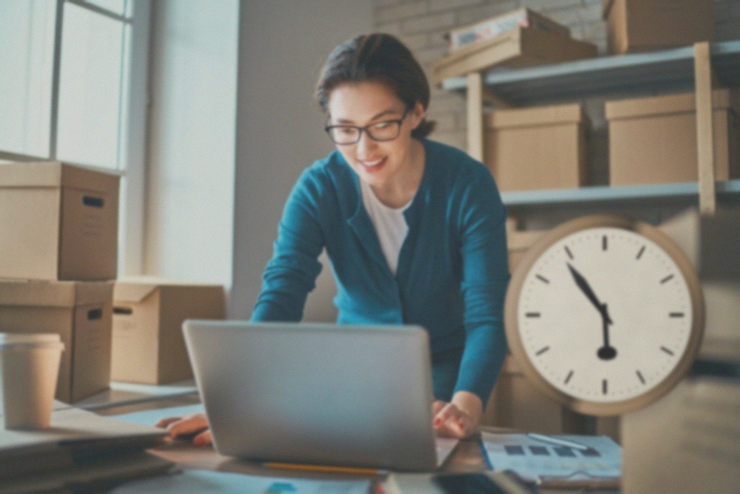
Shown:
5 h 54 min
